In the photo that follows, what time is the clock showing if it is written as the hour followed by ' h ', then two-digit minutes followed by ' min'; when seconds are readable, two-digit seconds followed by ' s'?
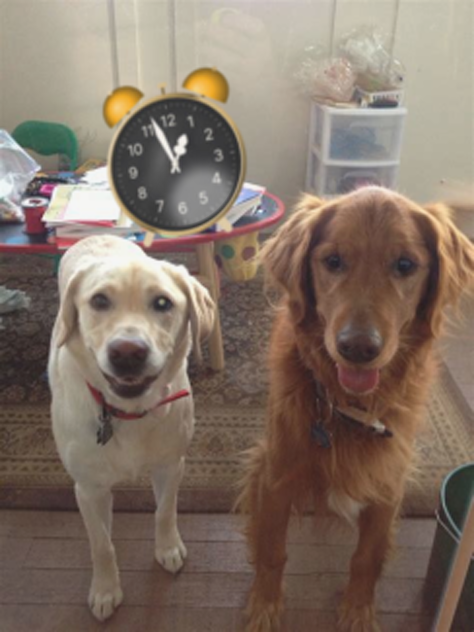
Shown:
12 h 57 min
